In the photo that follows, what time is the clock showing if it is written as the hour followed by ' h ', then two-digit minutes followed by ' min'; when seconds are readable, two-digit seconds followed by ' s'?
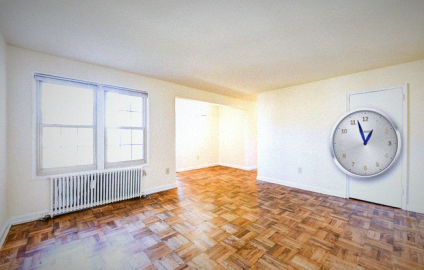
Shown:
12 h 57 min
